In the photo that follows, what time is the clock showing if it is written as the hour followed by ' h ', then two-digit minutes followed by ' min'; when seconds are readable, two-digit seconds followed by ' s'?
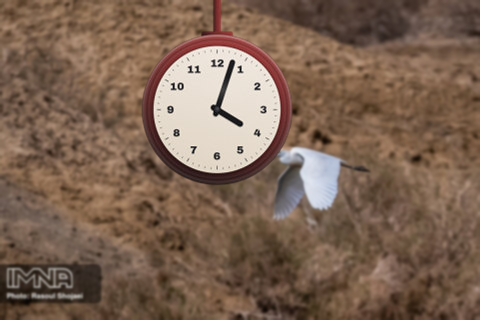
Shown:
4 h 03 min
